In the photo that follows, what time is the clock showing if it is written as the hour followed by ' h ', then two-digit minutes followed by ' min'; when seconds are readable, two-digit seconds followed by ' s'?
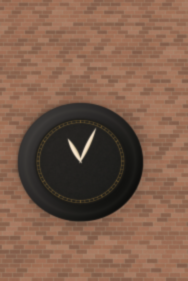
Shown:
11 h 04 min
